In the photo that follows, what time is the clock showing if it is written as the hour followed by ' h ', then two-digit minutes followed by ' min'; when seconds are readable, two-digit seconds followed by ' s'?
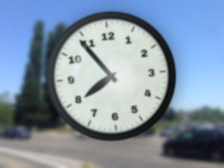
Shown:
7 h 54 min
